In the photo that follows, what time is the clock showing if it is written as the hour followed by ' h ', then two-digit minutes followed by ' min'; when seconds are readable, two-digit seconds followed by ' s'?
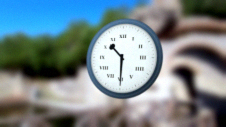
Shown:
10 h 30 min
